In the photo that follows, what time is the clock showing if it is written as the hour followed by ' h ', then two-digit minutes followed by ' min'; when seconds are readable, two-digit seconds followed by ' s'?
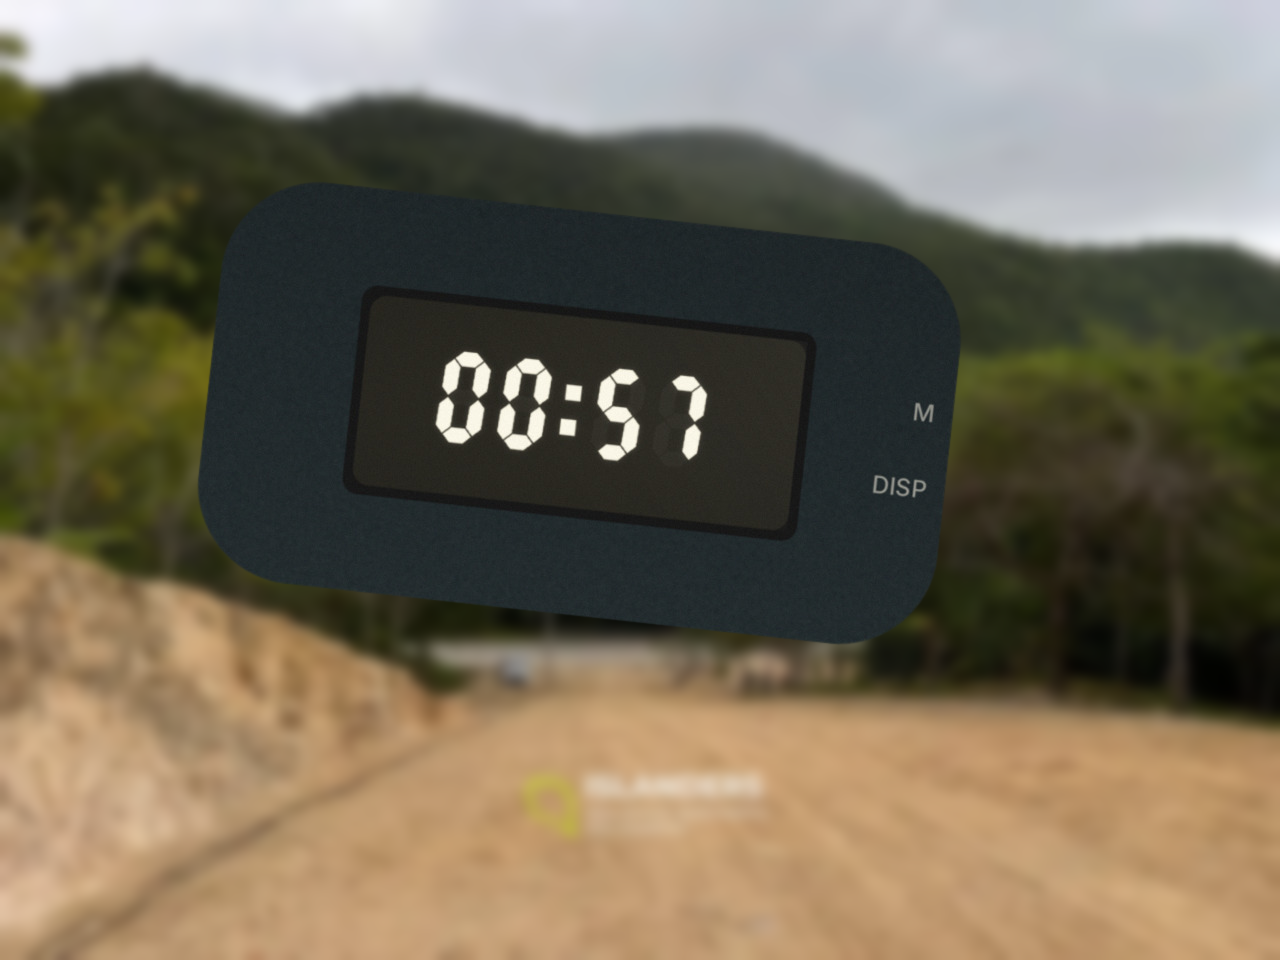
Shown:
0 h 57 min
